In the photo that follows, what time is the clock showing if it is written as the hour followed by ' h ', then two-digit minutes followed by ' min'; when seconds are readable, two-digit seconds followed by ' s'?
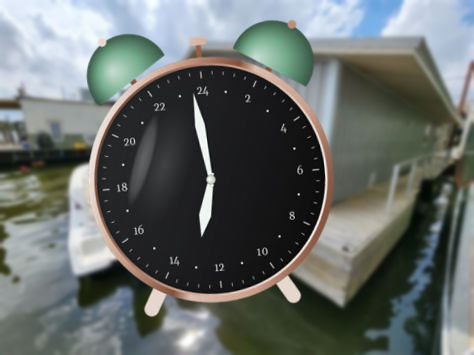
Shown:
12 h 59 min
